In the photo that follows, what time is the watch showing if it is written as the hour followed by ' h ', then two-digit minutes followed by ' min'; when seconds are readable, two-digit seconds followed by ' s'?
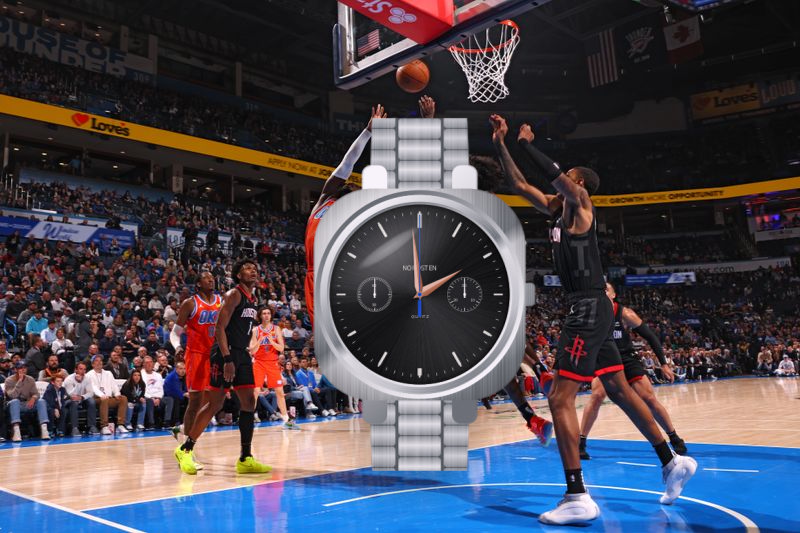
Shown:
1 h 59 min
